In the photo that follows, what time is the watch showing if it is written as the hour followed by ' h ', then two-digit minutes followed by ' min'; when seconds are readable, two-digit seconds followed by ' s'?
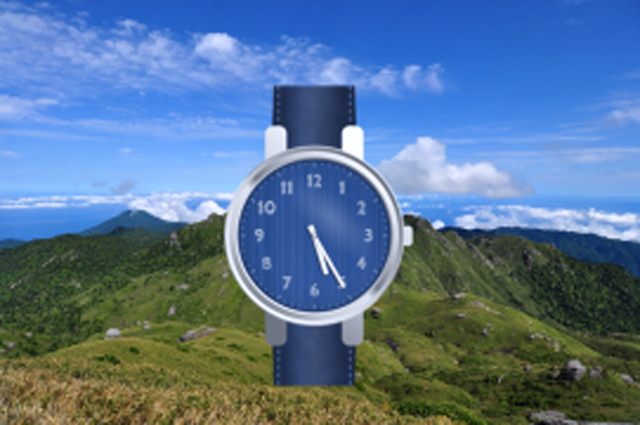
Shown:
5 h 25 min
